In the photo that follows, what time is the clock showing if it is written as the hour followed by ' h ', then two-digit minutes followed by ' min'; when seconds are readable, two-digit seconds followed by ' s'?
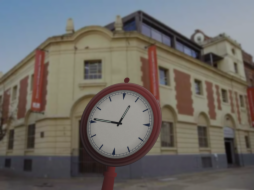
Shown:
12 h 46 min
